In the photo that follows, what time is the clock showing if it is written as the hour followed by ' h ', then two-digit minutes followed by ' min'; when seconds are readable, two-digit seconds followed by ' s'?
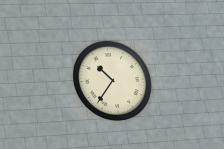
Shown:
10 h 37 min
